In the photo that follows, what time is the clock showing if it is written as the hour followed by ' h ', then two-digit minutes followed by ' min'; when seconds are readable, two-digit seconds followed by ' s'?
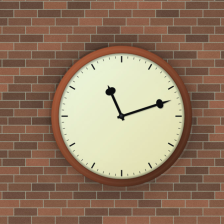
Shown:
11 h 12 min
